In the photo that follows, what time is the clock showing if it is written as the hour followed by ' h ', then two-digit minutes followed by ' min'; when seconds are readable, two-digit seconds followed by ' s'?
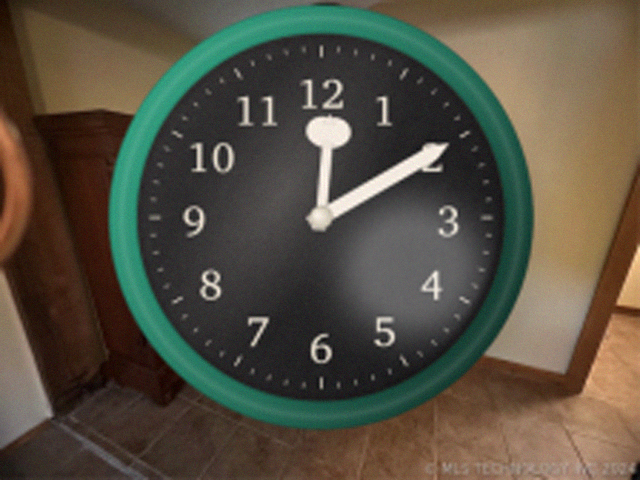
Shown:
12 h 10 min
